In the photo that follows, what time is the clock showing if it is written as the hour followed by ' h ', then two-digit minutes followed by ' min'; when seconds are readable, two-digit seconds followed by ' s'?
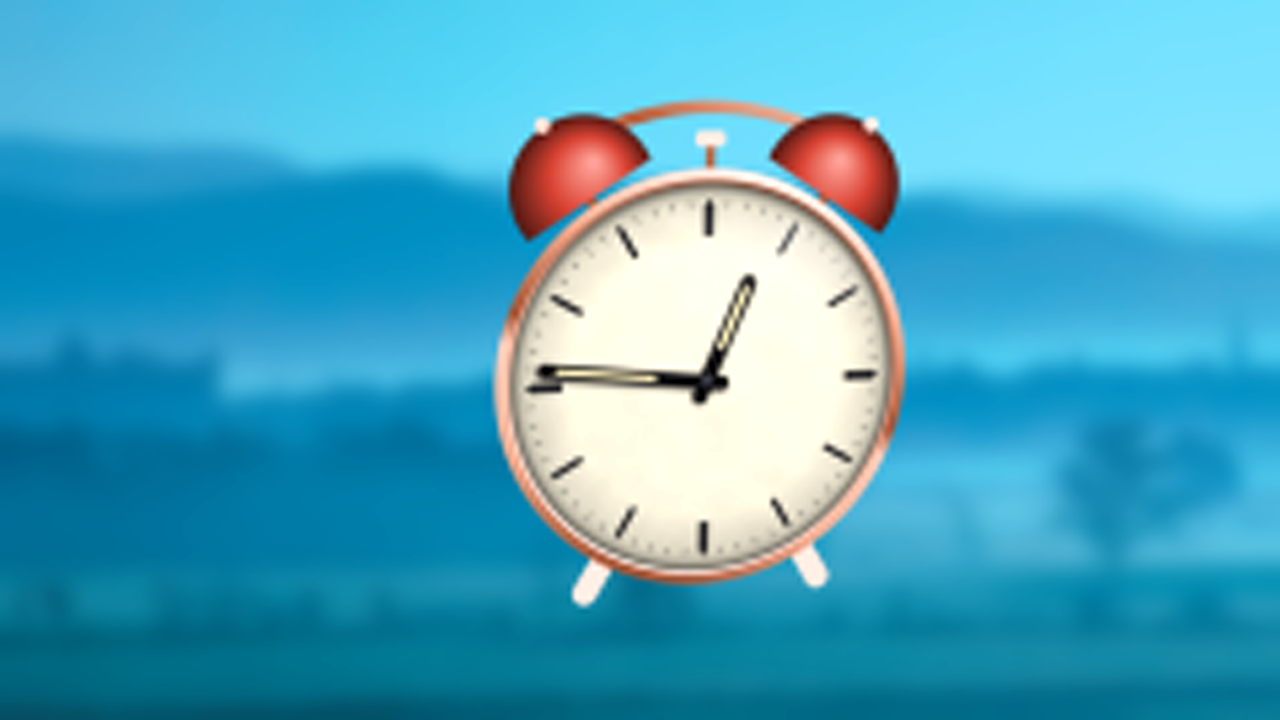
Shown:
12 h 46 min
